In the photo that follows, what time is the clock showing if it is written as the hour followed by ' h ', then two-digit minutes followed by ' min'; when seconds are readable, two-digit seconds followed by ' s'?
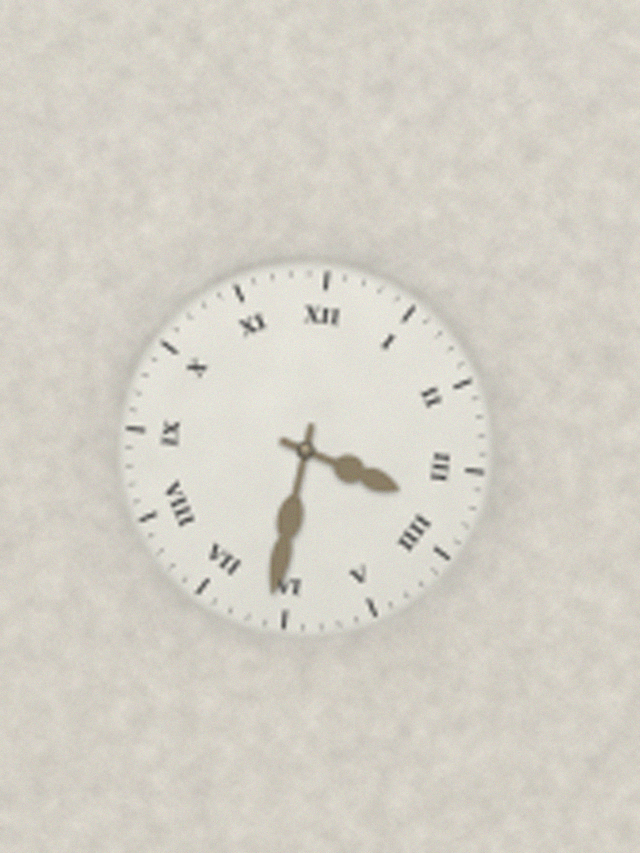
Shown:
3 h 31 min
